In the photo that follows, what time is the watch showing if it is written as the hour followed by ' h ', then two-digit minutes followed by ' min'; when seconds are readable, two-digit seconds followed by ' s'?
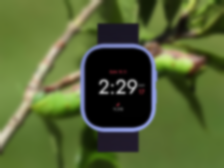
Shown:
2 h 29 min
